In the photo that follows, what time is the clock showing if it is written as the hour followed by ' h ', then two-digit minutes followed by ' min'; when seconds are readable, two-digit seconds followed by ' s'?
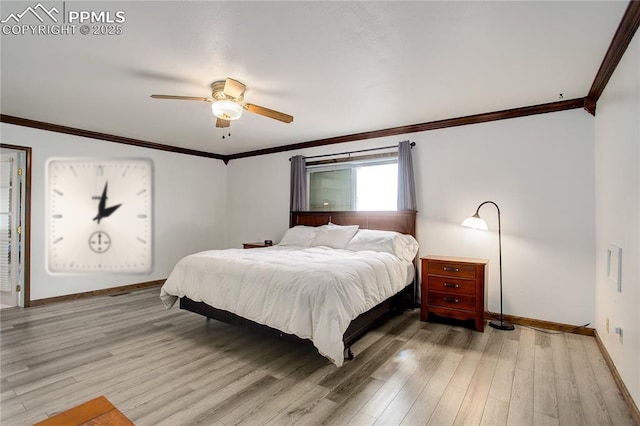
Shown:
2 h 02 min
